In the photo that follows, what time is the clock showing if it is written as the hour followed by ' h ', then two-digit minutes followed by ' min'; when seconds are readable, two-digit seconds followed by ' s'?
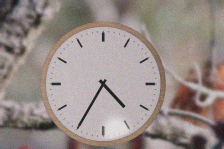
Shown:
4 h 35 min
